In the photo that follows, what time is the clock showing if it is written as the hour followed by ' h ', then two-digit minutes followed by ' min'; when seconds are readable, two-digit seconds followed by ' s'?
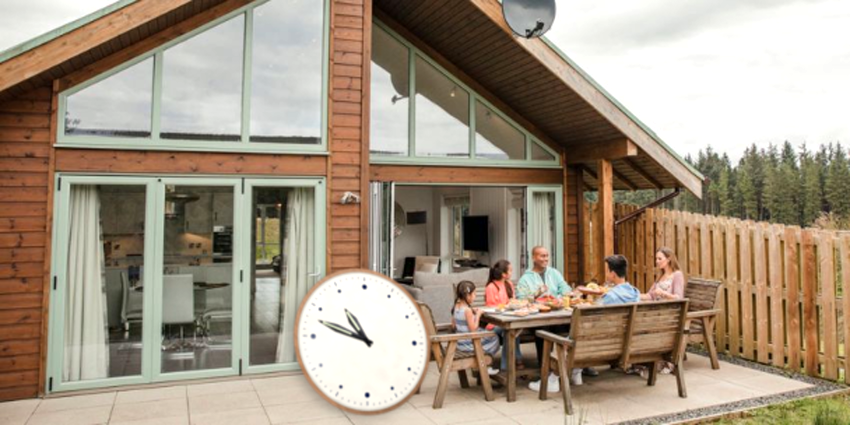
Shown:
10 h 48 min
